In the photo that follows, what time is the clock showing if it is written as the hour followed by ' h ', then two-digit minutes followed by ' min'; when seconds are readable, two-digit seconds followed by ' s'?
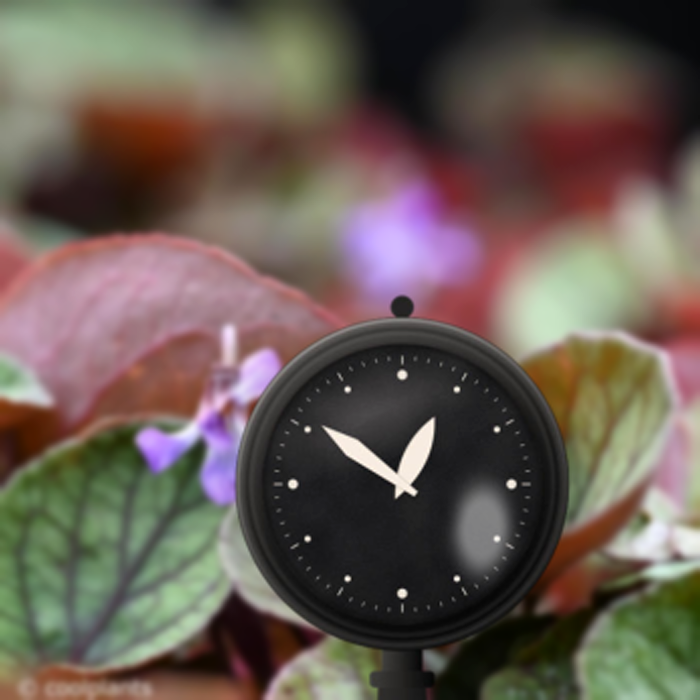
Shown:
12 h 51 min
